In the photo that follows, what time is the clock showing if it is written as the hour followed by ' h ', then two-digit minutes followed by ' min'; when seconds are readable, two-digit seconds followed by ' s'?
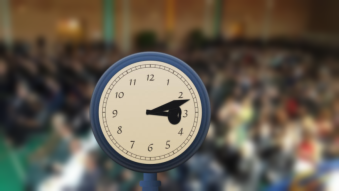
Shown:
3 h 12 min
